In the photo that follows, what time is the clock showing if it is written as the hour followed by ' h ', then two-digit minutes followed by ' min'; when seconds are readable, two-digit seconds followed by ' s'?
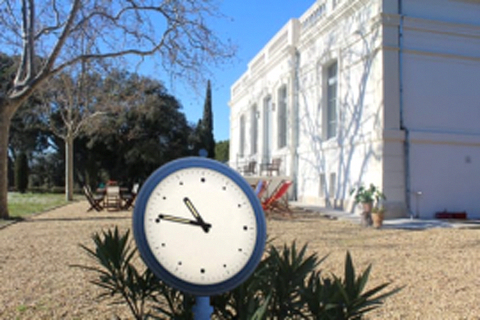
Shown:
10 h 46 min
